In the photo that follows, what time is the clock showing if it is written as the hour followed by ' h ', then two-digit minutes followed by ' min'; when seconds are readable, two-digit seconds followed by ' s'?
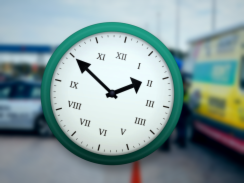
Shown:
1 h 50 min
